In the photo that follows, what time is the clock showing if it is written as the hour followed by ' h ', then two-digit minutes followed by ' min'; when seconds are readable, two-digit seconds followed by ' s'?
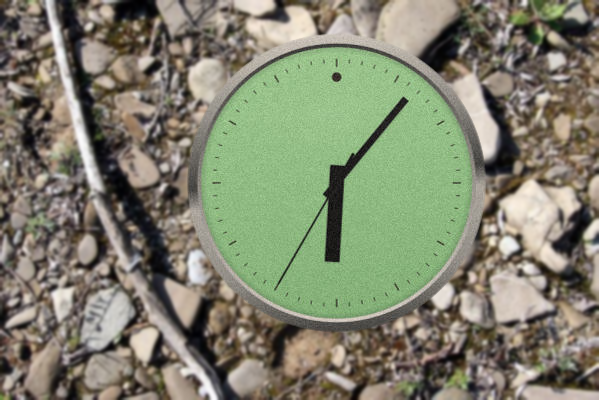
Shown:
6 h 06 min 35 s
